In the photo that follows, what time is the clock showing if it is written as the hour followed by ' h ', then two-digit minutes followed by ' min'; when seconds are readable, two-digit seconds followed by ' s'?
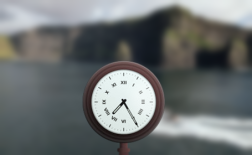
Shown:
7 h 25 min
